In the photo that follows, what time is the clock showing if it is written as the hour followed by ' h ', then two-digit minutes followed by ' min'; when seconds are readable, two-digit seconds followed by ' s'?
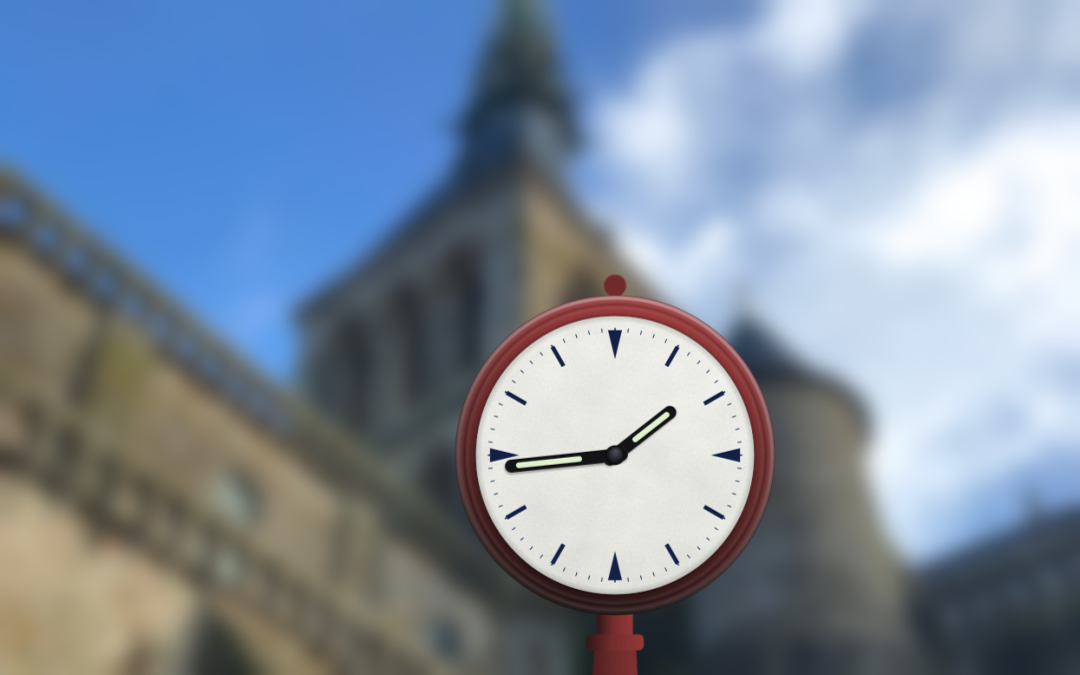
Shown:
1 h 44 min
